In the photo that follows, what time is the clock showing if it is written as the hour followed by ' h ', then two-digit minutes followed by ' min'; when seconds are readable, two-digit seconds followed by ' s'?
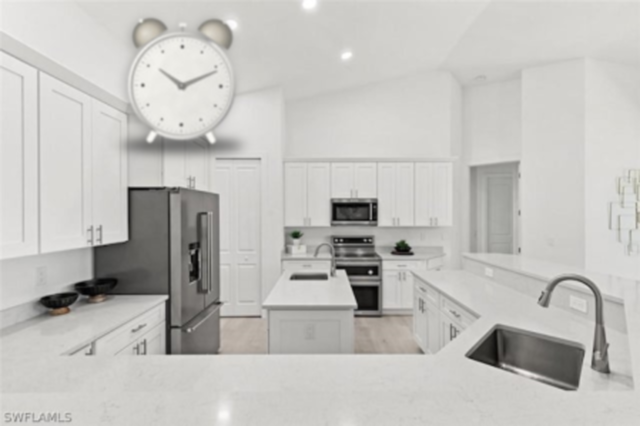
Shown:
10 h 11 min
